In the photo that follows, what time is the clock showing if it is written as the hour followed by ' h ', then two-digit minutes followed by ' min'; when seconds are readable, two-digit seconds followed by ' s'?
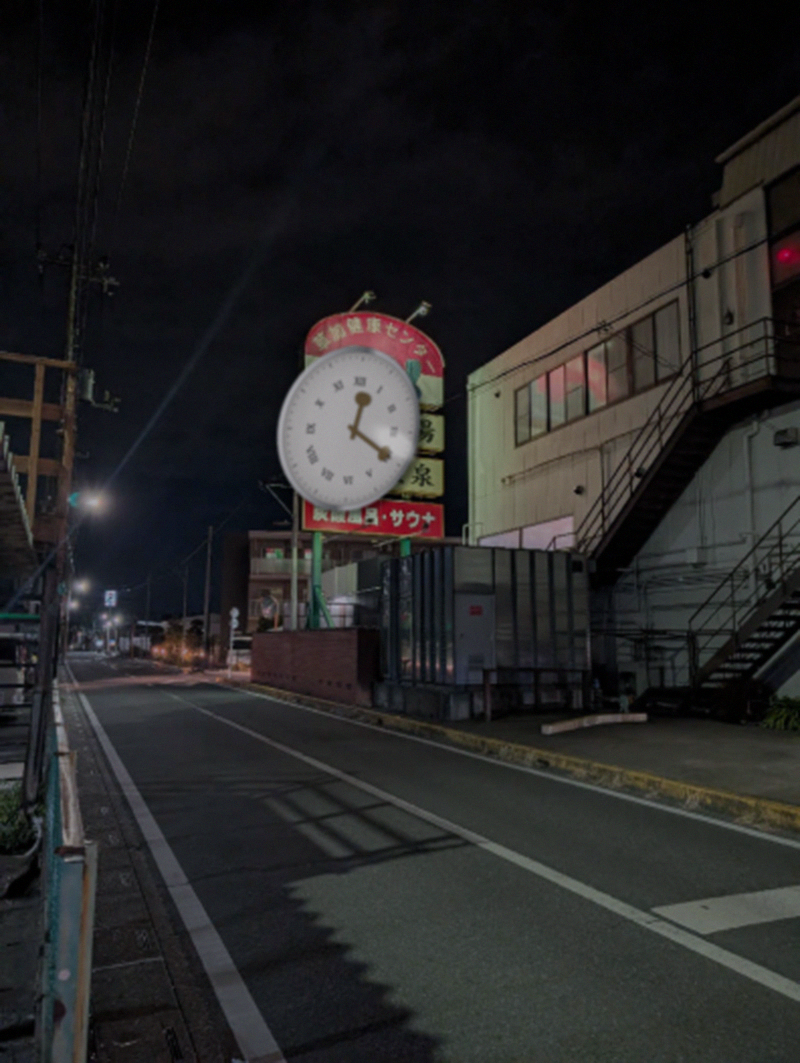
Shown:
12 h 20 min
